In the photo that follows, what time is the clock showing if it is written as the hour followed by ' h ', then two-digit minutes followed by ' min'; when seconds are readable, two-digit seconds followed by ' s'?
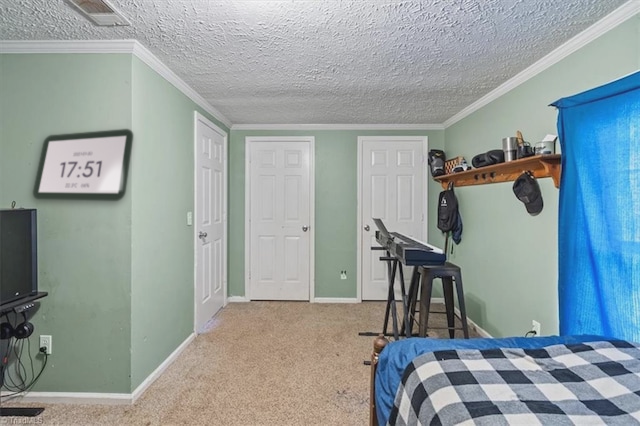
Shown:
17 h 51 min
